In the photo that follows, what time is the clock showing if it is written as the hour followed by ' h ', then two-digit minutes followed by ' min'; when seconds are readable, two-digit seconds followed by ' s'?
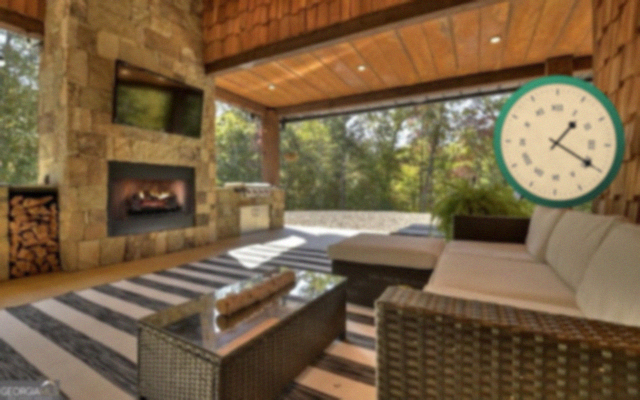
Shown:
1 h 20 min
